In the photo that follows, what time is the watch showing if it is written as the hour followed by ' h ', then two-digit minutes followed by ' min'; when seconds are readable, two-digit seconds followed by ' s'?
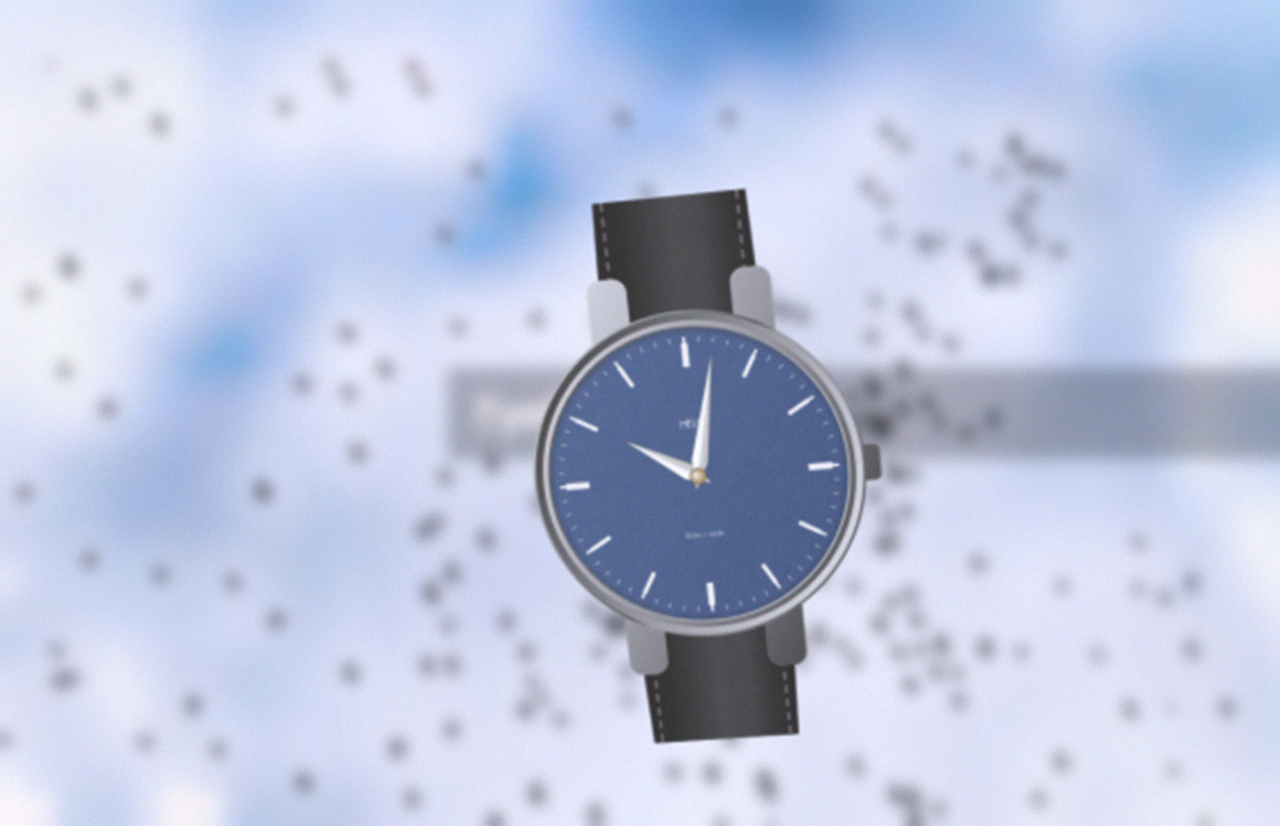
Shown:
10 h 02 min
